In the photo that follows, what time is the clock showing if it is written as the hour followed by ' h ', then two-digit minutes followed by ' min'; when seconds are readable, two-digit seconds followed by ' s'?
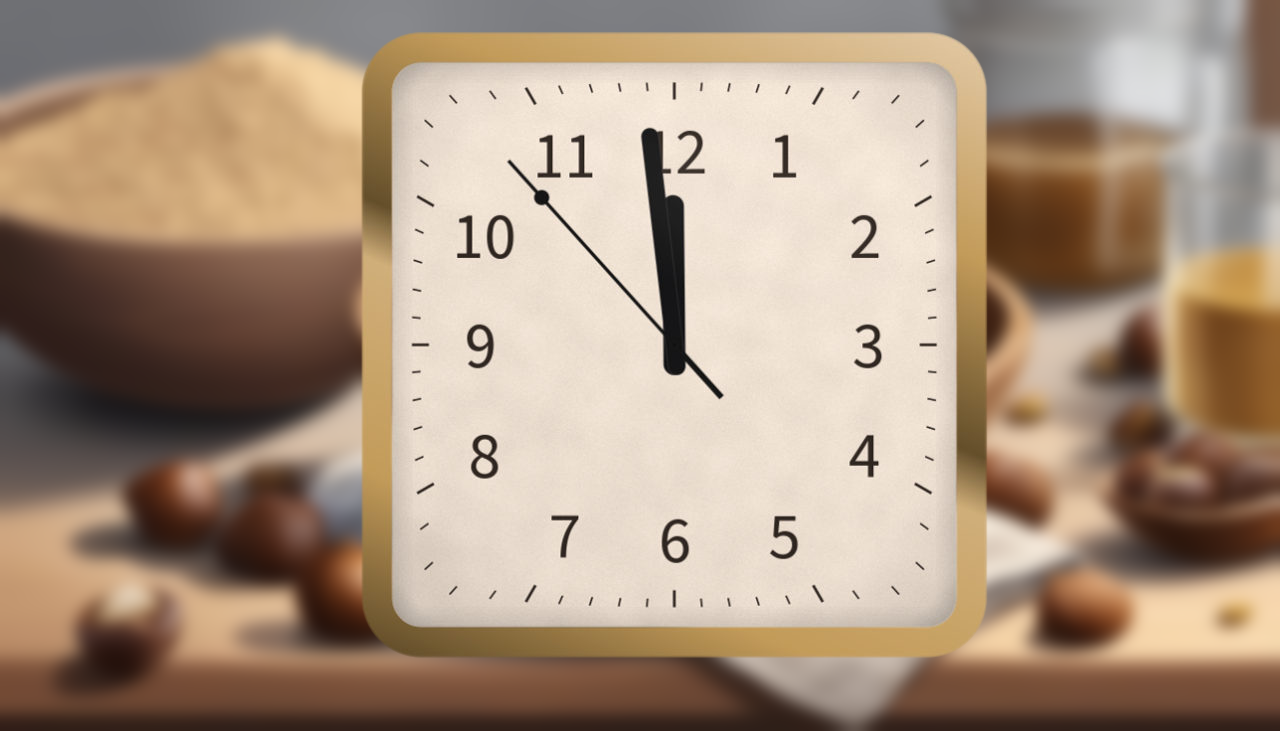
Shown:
11 h 58 min 53 s
